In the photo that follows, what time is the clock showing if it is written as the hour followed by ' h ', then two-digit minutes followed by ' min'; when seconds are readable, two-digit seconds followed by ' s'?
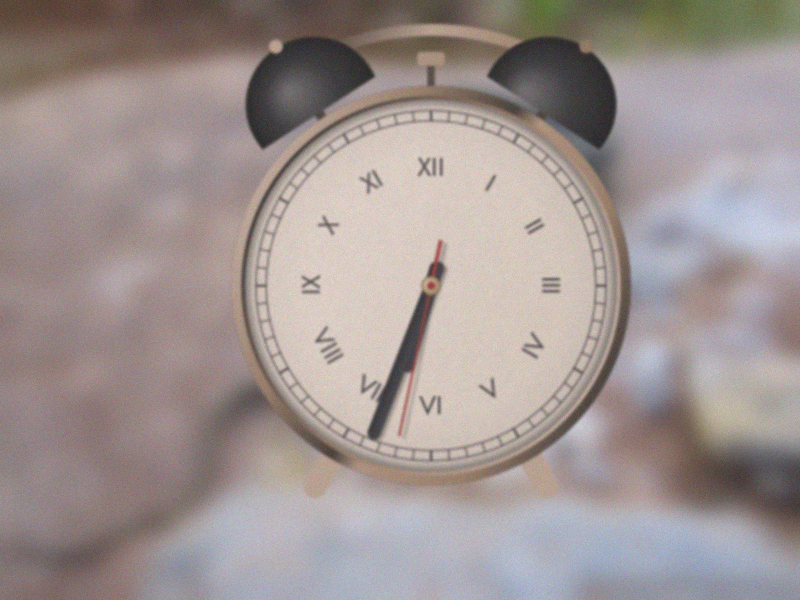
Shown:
6 h 33 min 32 s
